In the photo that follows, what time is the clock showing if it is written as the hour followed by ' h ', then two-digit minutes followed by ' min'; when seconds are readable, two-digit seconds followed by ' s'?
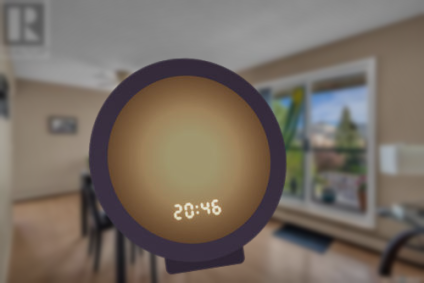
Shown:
20 h 46 min
